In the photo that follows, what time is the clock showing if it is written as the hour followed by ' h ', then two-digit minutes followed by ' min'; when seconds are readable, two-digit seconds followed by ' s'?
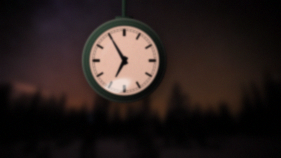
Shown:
6 h 55 min
